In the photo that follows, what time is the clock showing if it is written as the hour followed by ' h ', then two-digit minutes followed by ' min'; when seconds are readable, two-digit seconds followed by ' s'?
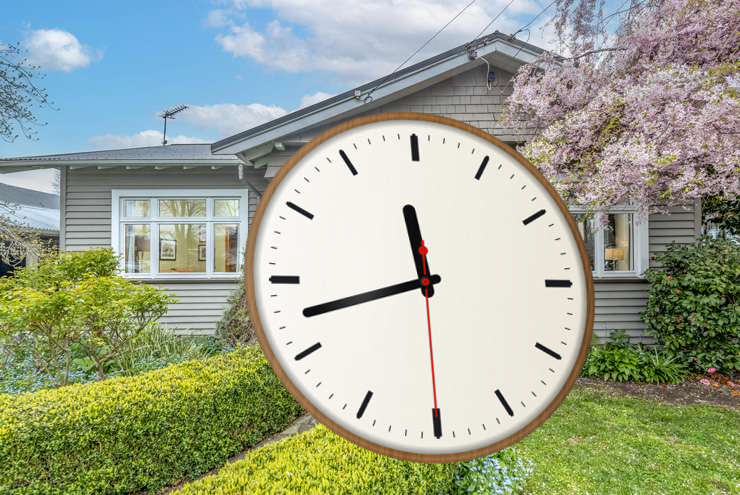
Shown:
11 h 42 min 30 s
